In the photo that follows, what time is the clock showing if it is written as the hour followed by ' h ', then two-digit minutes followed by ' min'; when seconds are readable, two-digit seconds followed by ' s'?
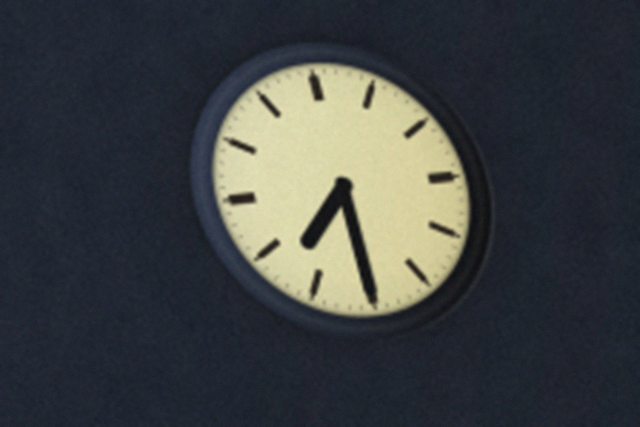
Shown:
7 h 30 min
